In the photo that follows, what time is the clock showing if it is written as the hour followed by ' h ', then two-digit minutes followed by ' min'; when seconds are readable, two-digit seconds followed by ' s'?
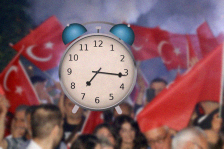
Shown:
7 h 16 min
